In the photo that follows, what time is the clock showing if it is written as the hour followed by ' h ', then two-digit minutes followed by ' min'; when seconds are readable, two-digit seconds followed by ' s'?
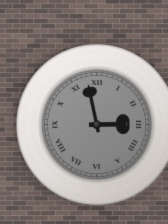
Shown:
2 h 58 min
